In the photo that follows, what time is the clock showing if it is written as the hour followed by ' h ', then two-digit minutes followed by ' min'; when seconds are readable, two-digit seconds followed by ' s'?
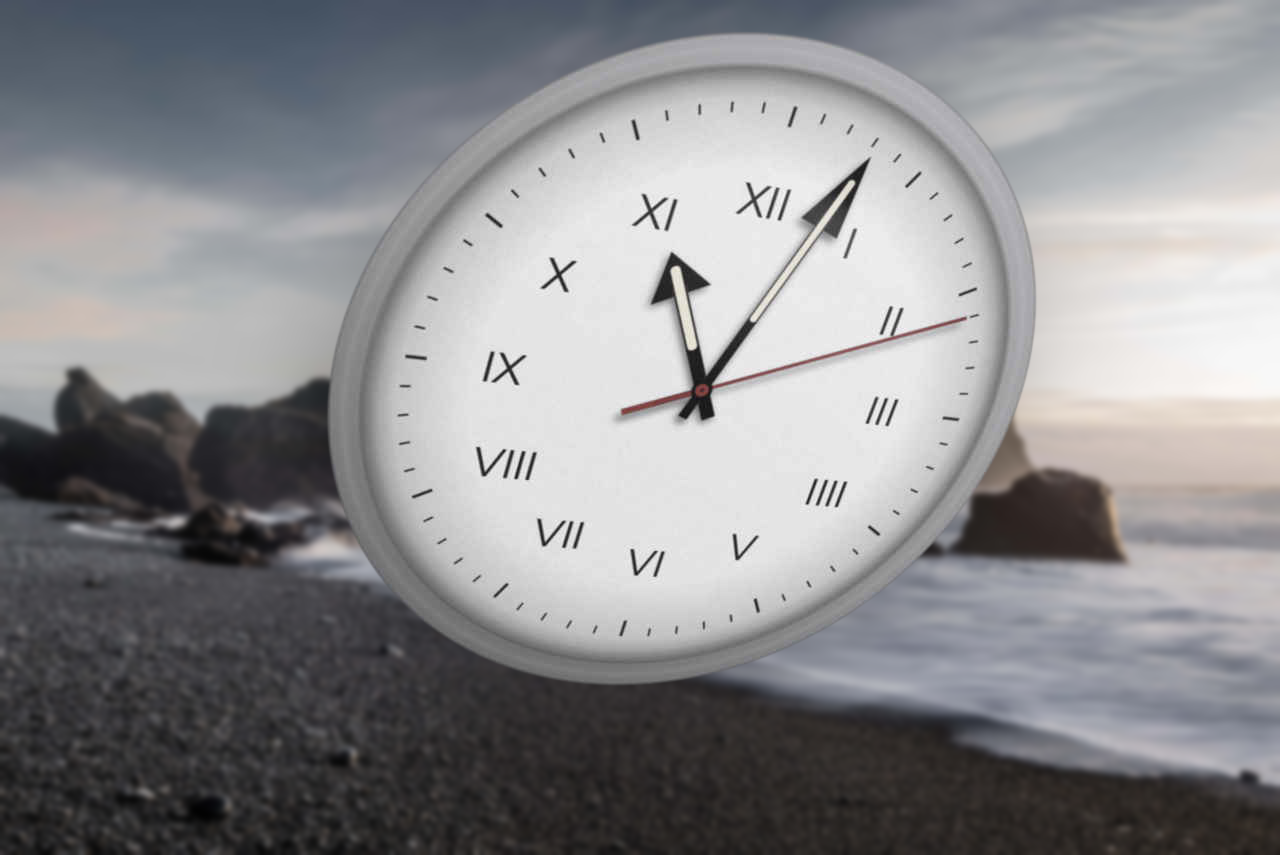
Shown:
11 h 03 min 11 s
